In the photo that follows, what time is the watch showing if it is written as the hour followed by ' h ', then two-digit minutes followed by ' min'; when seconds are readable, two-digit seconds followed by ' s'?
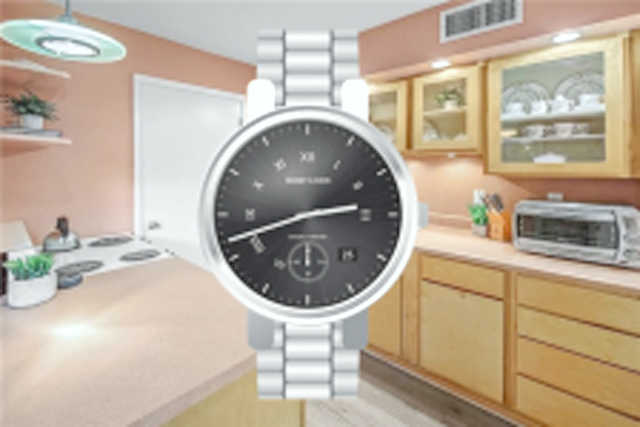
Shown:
2 h 42 min
